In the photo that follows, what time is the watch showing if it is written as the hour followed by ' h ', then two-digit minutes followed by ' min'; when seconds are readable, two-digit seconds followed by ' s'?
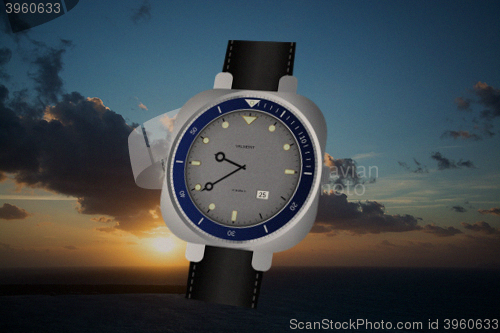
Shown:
9 h 39 min
